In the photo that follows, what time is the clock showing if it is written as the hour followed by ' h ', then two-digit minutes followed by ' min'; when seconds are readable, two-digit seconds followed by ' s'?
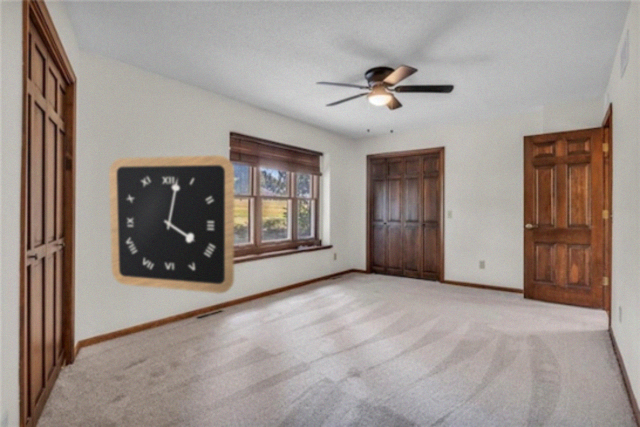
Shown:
4 h 02 min
